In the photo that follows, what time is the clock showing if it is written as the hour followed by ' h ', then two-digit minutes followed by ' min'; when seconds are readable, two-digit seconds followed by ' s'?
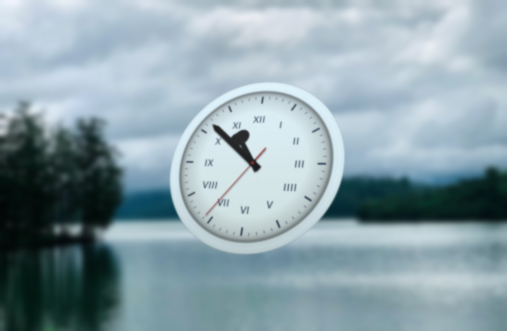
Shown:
10 h 51 min 36 s
